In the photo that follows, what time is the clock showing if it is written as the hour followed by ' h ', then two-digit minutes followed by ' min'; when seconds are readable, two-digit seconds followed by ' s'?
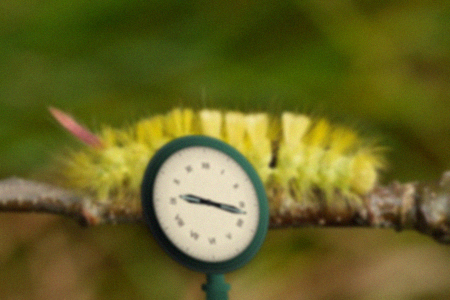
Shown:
9 h 17 min
